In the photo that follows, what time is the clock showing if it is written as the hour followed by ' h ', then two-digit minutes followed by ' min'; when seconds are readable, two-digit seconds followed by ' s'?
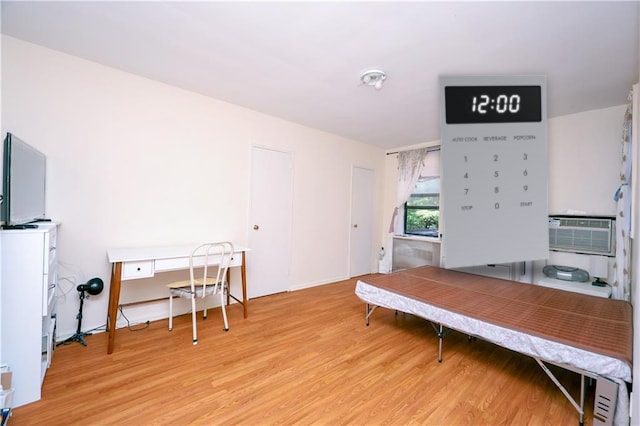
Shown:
12 h 00 min
